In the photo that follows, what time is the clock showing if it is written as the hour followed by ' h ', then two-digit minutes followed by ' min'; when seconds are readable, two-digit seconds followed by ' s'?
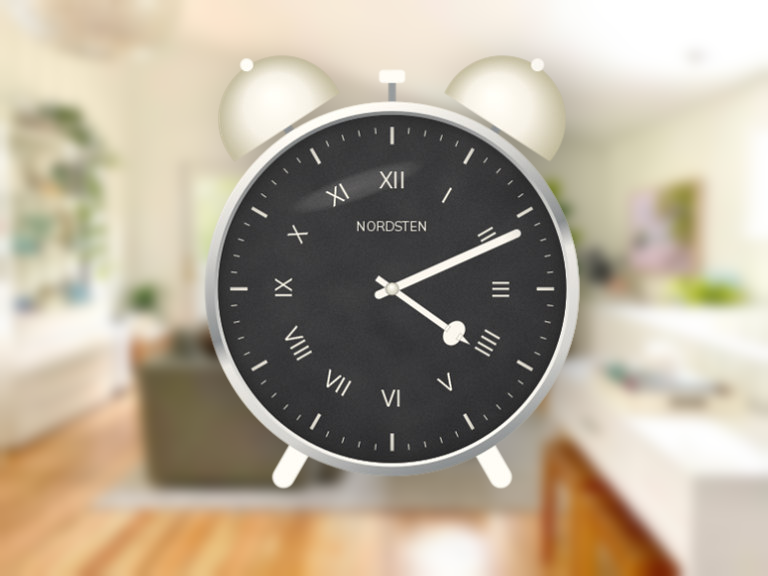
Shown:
4 h 11 min
